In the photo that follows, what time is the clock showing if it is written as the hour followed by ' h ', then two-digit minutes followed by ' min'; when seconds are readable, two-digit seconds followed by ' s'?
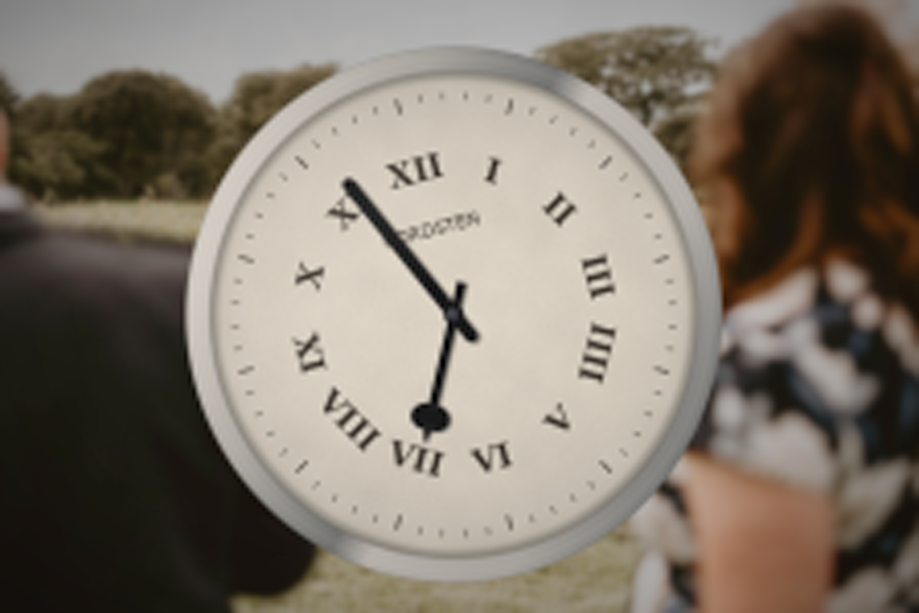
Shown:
6 h 56 min
